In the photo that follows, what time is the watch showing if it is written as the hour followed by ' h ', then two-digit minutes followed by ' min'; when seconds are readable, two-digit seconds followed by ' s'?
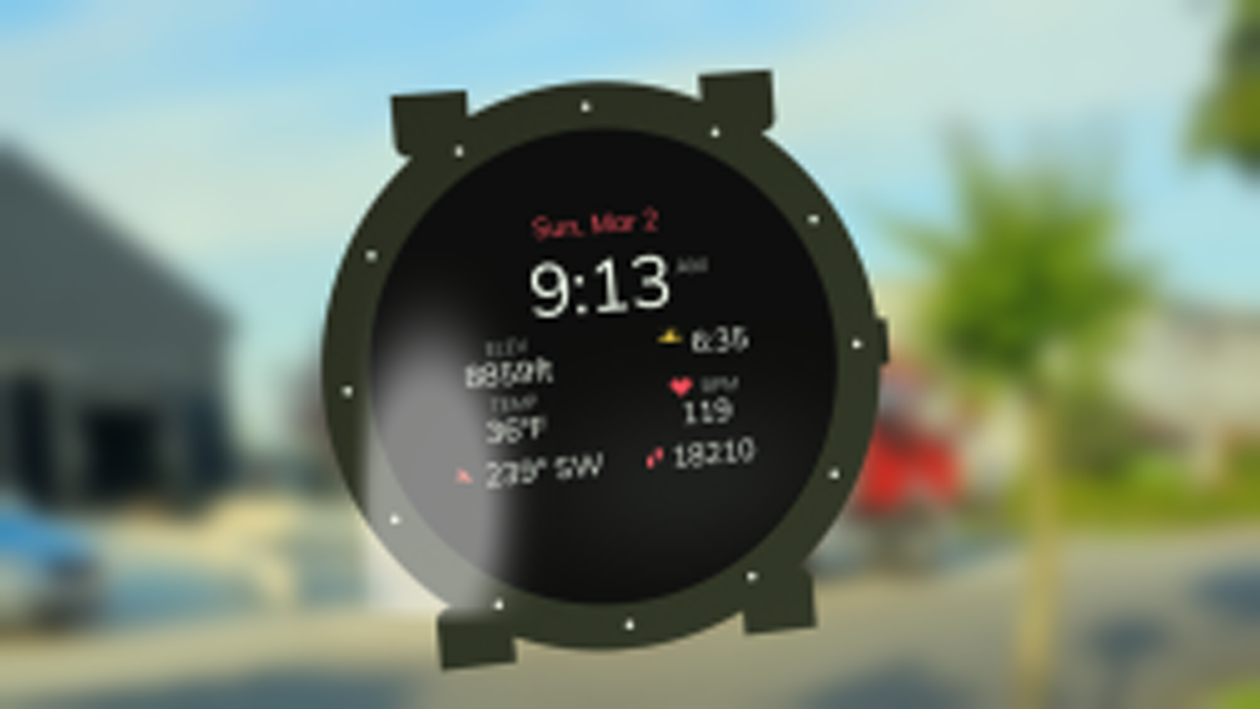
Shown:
9 h 13 min
